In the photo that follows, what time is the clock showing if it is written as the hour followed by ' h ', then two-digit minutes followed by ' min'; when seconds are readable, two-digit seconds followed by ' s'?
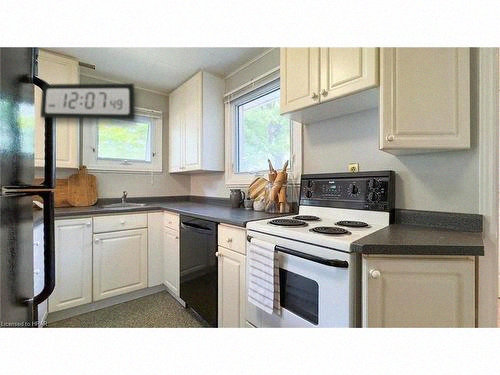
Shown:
12 h 07 min
